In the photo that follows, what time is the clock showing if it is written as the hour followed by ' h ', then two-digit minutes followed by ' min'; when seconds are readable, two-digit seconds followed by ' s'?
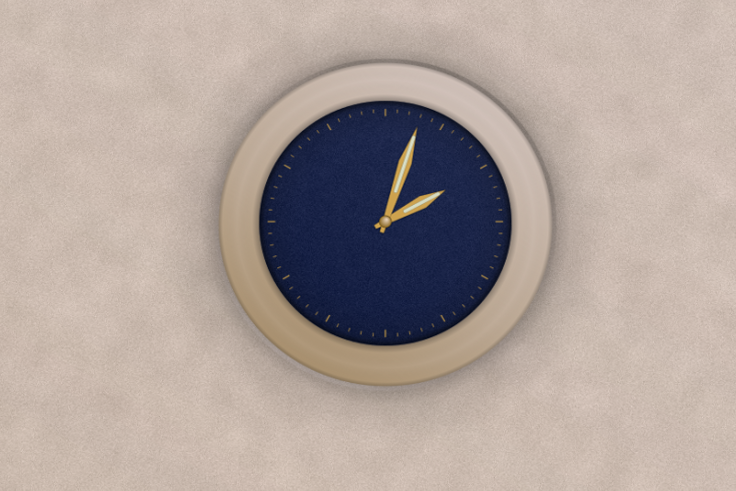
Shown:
2 h 03 min
